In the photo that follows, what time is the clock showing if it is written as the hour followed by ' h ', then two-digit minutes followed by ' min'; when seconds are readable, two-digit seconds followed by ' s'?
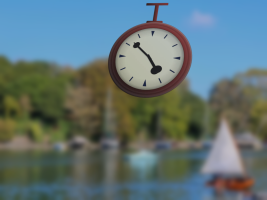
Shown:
4 h 52 min
